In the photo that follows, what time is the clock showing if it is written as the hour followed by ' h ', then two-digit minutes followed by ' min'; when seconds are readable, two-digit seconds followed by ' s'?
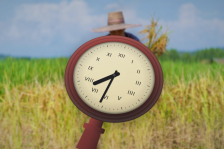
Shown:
7 h 31 min
